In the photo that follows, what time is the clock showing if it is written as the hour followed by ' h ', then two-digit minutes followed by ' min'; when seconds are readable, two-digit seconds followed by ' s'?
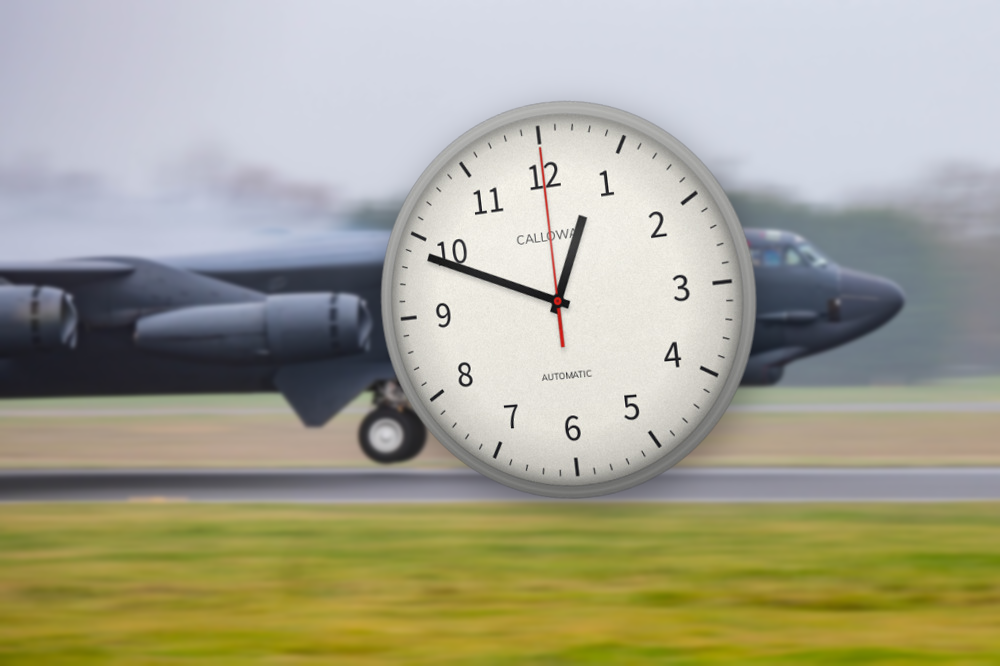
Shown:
12 h 49 min 00 s
